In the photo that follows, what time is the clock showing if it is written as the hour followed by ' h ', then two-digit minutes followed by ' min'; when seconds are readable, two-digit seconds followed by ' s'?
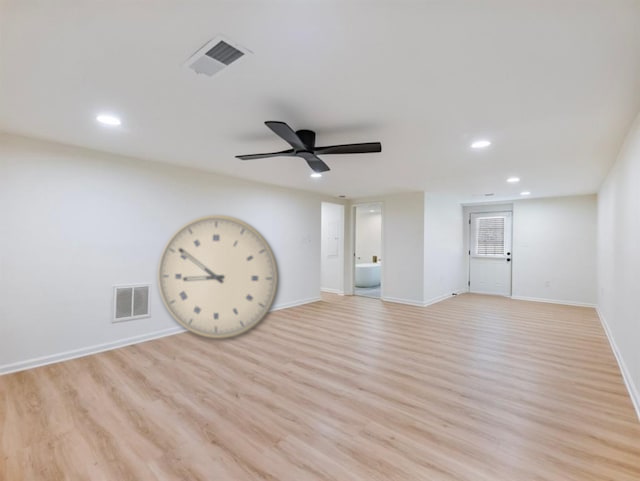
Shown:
8 h 51 min
